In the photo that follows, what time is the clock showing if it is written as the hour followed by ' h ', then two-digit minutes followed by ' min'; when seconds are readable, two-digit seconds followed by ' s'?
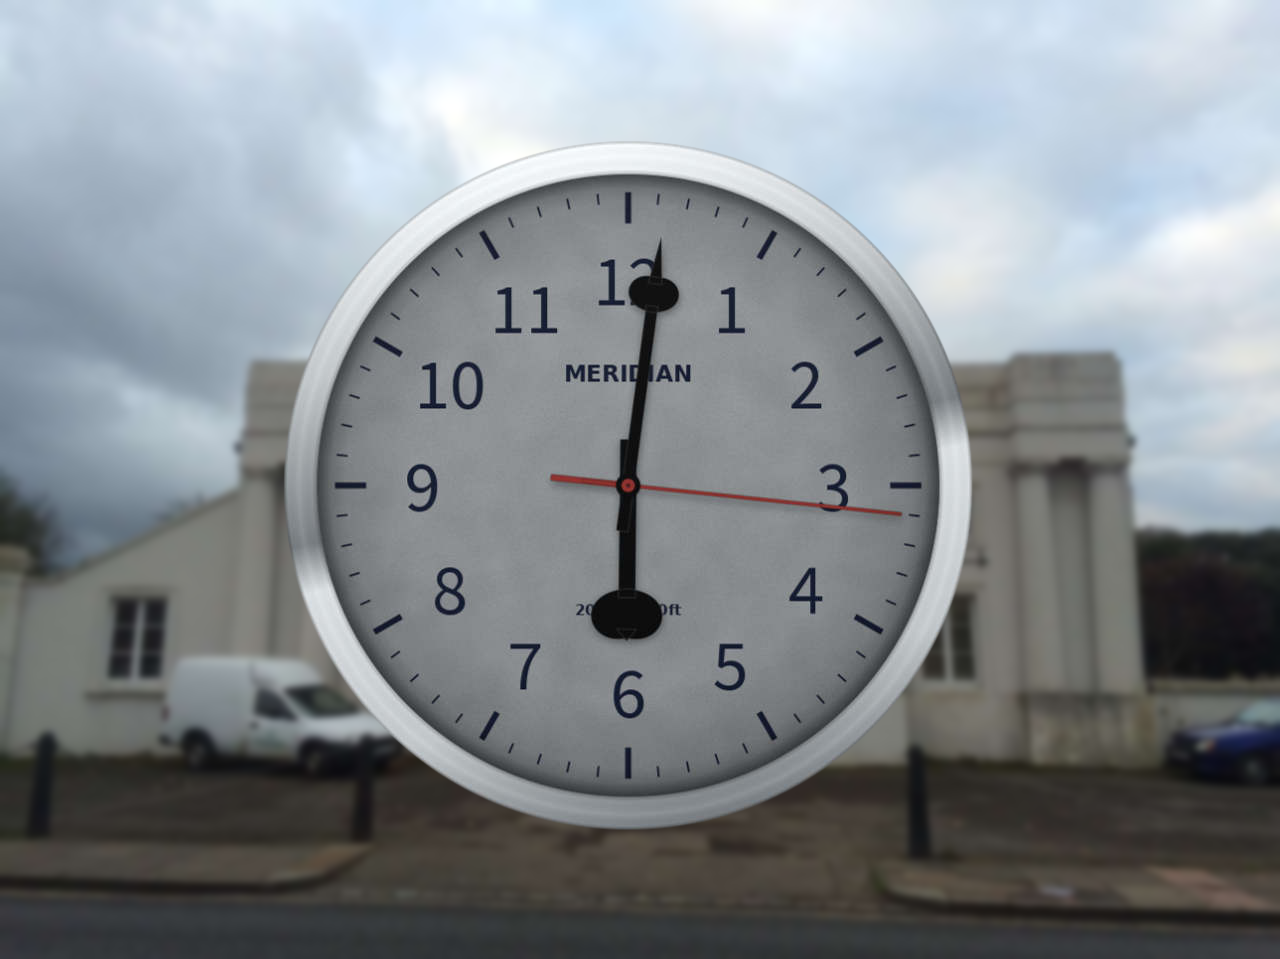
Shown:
6 h 01 min 16 s
